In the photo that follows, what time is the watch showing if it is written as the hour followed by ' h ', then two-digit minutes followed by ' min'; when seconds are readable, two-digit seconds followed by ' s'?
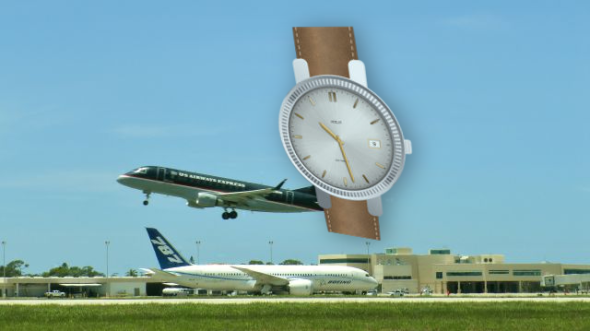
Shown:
10 h 28 min
